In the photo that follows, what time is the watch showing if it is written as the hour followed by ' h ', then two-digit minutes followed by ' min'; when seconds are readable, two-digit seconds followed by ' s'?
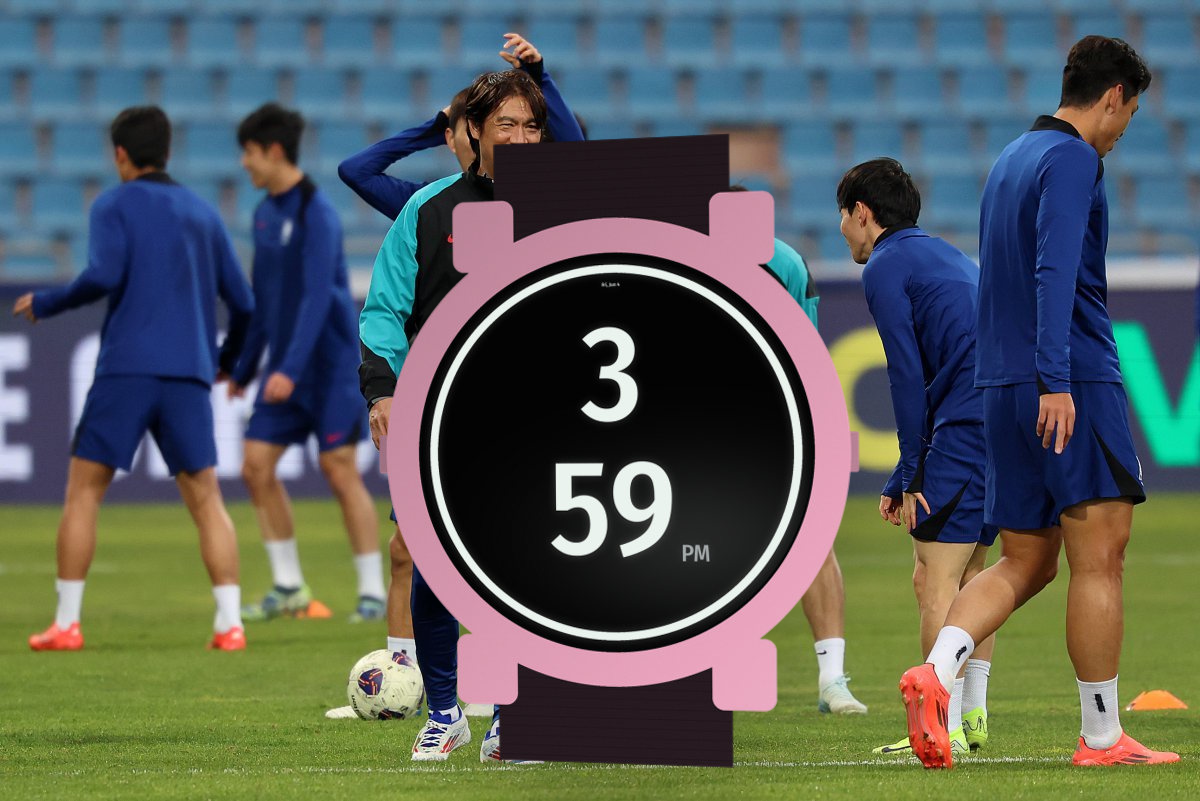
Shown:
3 h 59 min
